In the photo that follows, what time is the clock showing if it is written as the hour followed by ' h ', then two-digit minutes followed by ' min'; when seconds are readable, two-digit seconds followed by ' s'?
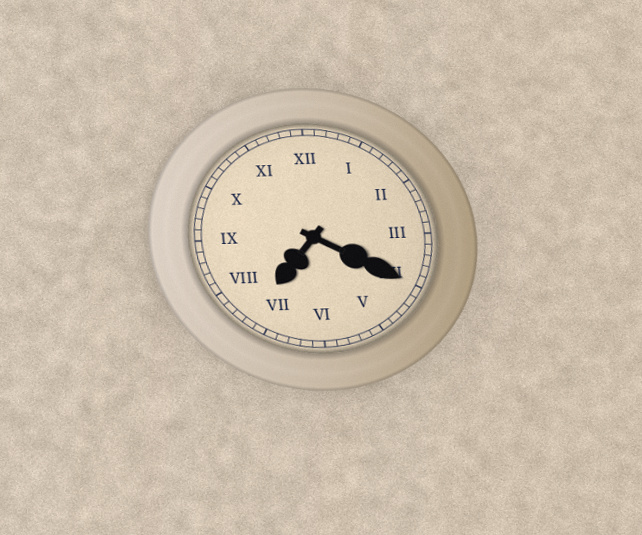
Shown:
7 h 20 min
